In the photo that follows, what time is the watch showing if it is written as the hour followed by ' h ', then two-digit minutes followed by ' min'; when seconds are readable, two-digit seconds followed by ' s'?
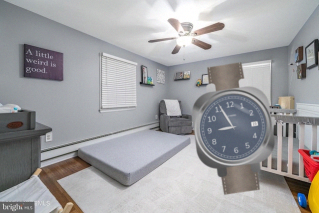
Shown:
8 h 56 min
